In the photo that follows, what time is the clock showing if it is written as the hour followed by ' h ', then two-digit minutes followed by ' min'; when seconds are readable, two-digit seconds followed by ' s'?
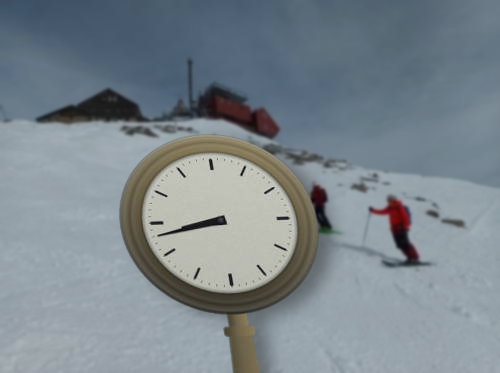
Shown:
8 h 43 min
